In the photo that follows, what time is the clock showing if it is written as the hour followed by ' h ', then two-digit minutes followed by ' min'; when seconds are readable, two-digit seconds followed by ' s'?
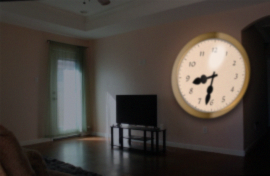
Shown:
8 h 32 min
